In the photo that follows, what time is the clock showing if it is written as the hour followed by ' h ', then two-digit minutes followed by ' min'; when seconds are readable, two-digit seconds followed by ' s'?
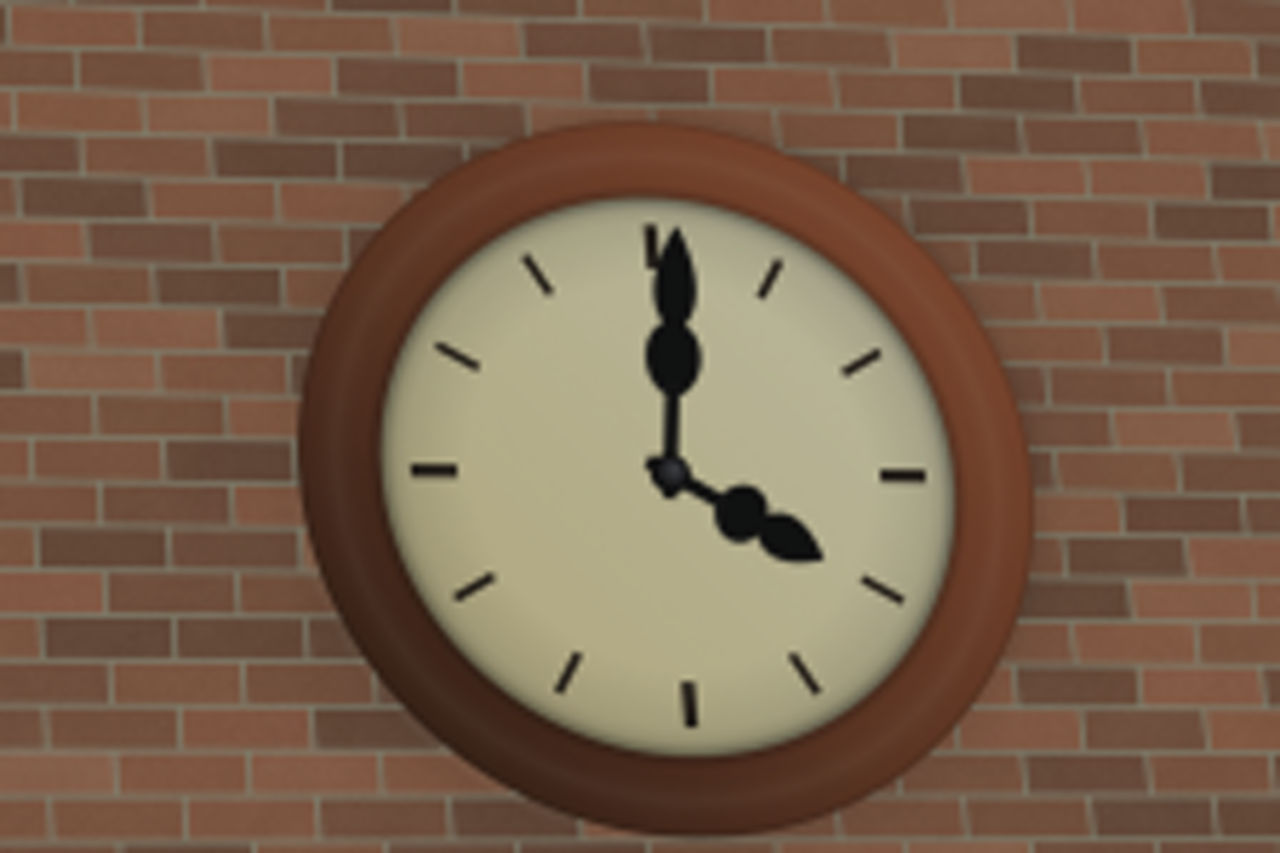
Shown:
4 h 01 min
